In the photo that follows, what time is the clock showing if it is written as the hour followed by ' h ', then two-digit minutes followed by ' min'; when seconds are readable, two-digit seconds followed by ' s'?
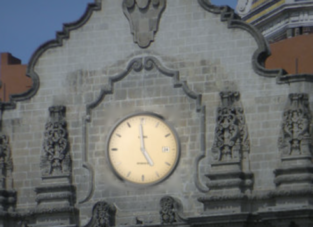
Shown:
4 h 59 min
